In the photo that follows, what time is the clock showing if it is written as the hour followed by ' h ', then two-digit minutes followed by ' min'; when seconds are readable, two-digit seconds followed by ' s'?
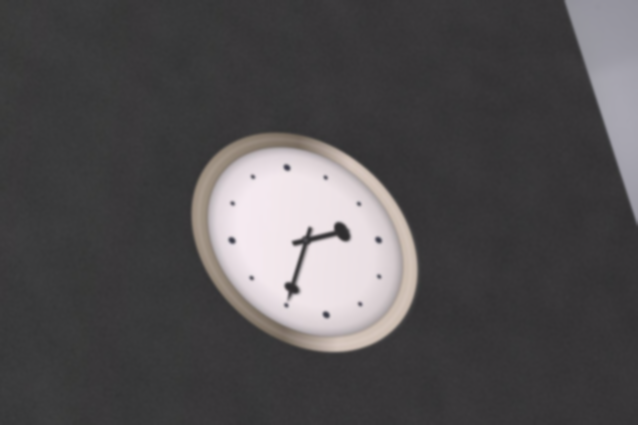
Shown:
2 h 35 min
